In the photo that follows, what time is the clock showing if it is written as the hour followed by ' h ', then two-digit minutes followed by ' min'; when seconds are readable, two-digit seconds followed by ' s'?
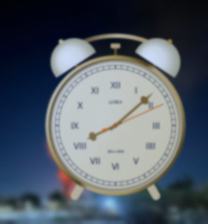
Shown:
8 h 08 min 11 s
